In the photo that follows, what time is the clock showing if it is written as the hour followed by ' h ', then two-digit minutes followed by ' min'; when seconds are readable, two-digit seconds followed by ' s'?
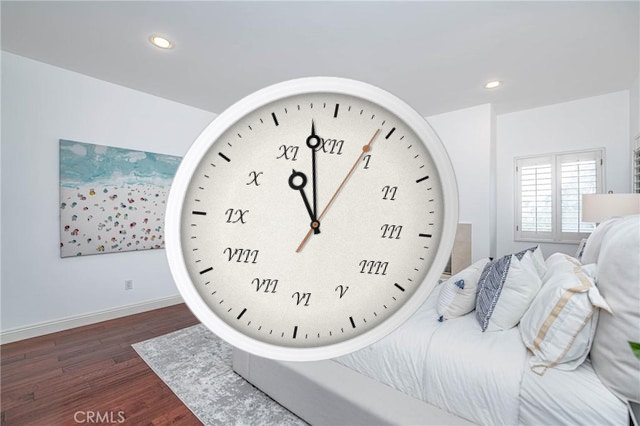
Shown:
10 h 58 min 04 s
